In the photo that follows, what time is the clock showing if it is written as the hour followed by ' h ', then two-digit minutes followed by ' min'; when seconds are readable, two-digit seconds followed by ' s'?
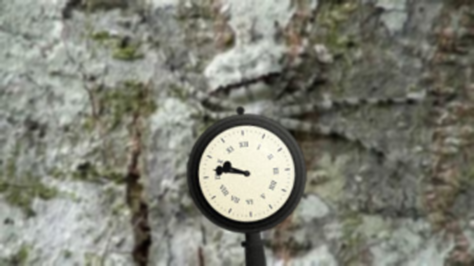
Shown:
9 h 47 min
